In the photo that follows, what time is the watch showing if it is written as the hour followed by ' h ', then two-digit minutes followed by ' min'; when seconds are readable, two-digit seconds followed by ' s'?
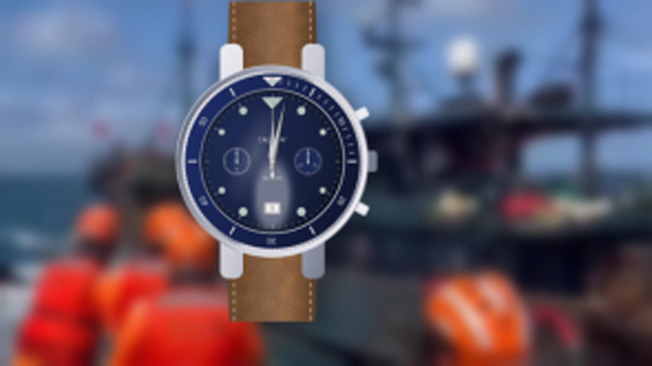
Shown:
12 h 02 min
